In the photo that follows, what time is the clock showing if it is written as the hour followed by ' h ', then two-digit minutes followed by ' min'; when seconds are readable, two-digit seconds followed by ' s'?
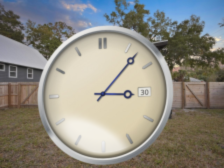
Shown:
3 h 07 min
